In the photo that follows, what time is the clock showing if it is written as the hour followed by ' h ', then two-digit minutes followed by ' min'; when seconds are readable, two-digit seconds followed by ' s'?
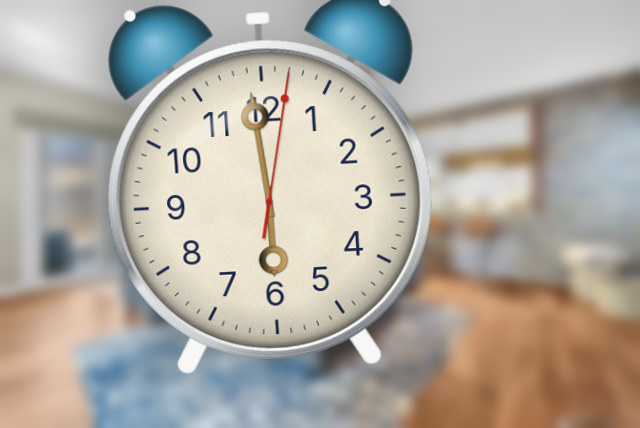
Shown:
5 h 59 min 02 s
